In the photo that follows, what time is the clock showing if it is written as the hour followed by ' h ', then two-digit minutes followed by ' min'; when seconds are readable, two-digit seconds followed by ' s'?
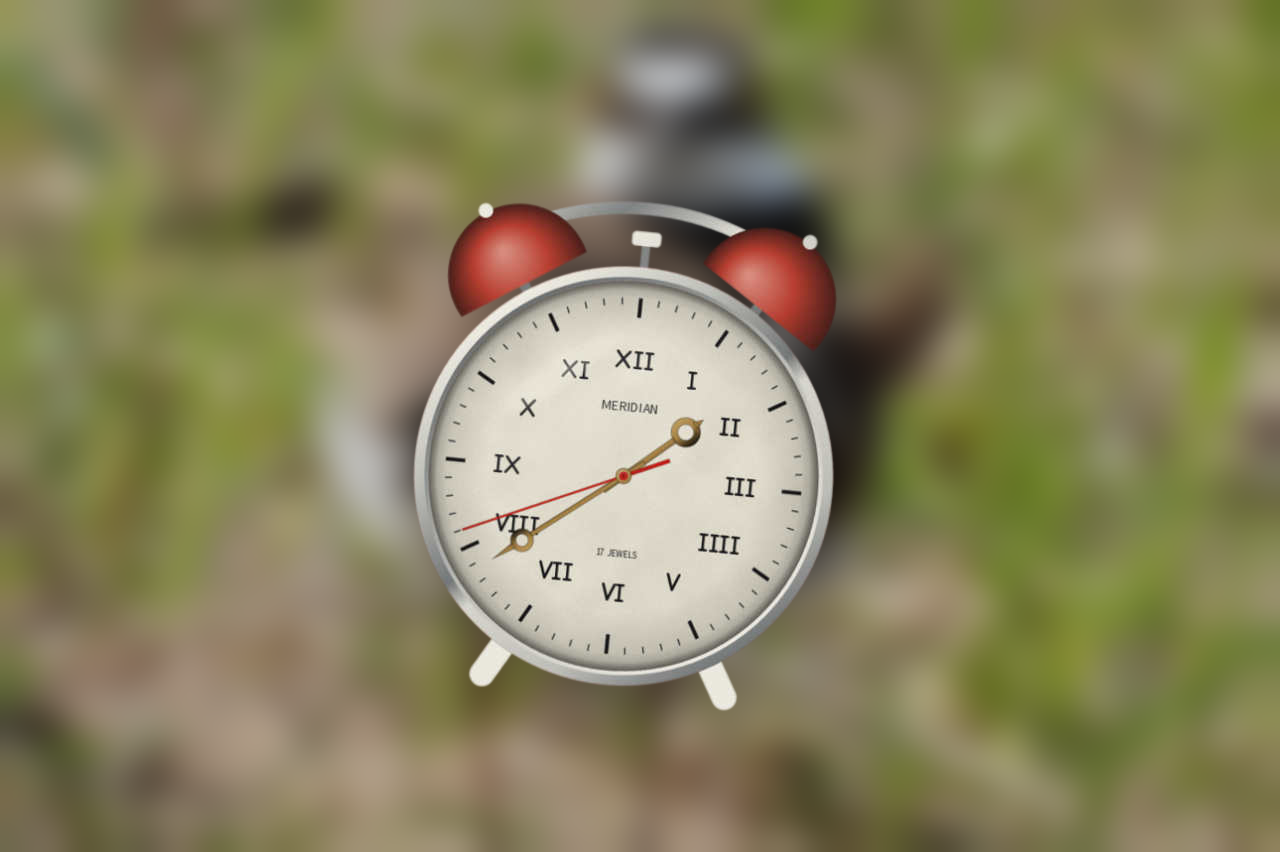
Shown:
1 h 38 min 41 s
